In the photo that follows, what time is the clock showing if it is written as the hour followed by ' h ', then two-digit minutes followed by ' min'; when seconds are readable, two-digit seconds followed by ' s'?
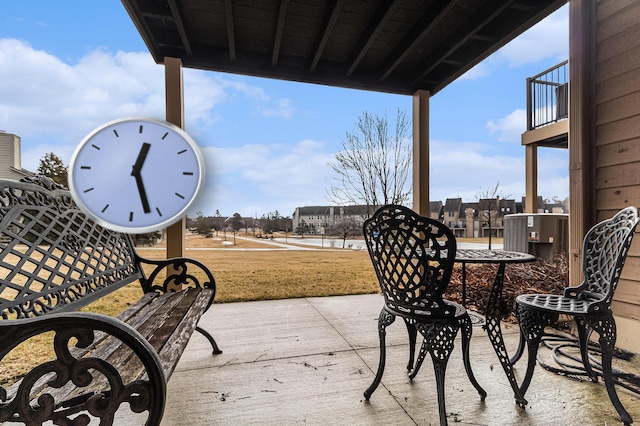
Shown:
12 h 27 min
